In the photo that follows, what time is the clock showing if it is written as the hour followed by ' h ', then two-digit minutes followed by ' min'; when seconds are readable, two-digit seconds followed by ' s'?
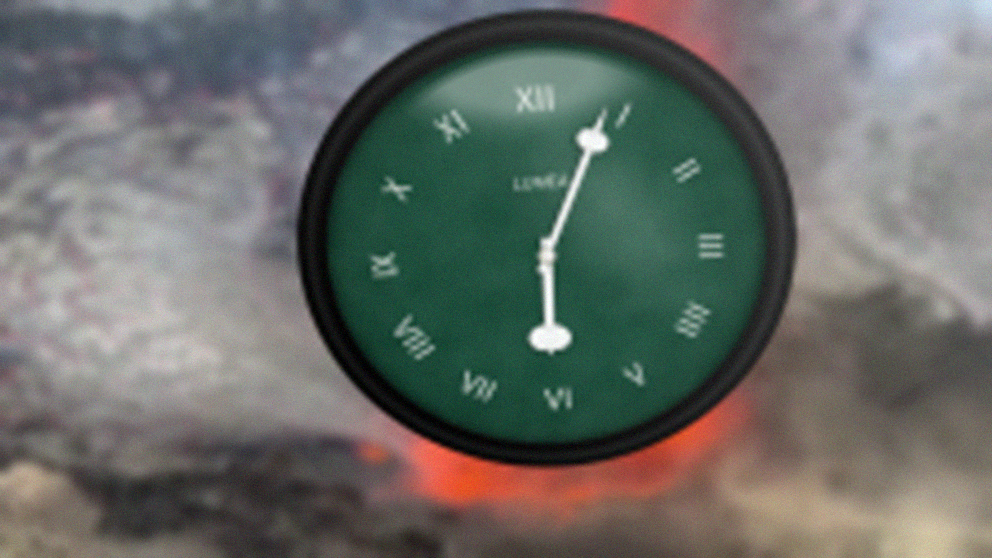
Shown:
6 h 04 min
